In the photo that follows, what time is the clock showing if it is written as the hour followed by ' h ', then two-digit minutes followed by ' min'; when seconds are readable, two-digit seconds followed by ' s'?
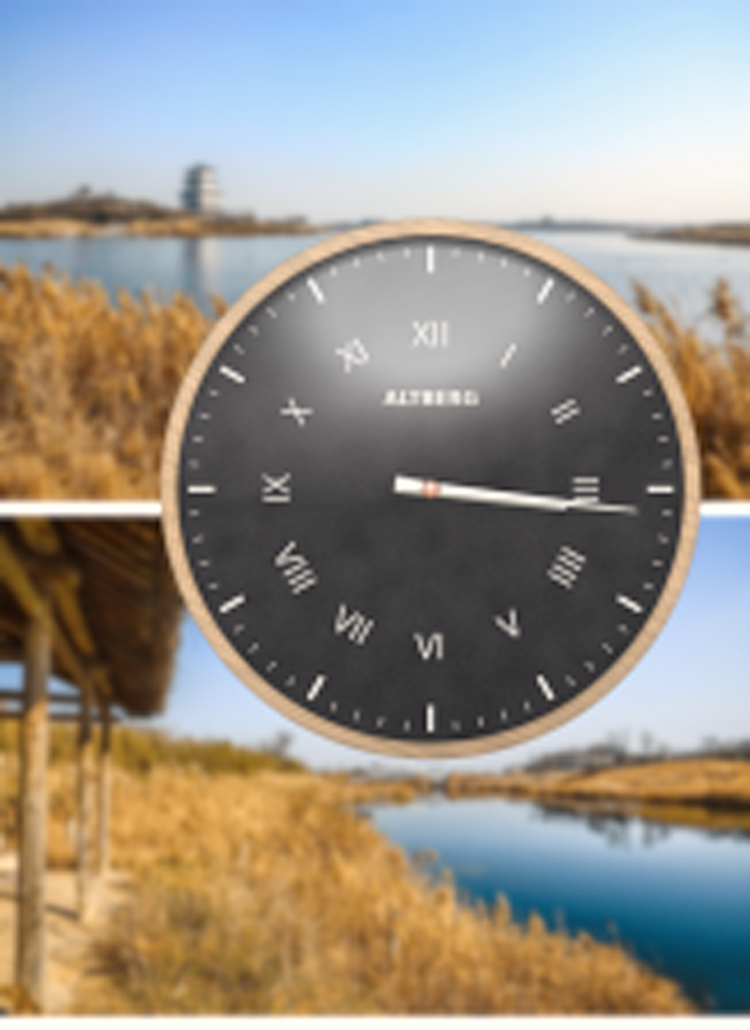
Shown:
3 h 16 min
